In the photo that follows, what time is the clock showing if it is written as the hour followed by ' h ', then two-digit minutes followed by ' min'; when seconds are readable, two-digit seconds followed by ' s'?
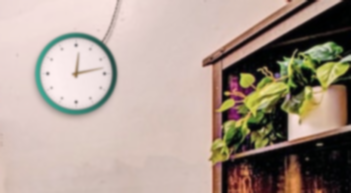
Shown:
12 h 13 min
